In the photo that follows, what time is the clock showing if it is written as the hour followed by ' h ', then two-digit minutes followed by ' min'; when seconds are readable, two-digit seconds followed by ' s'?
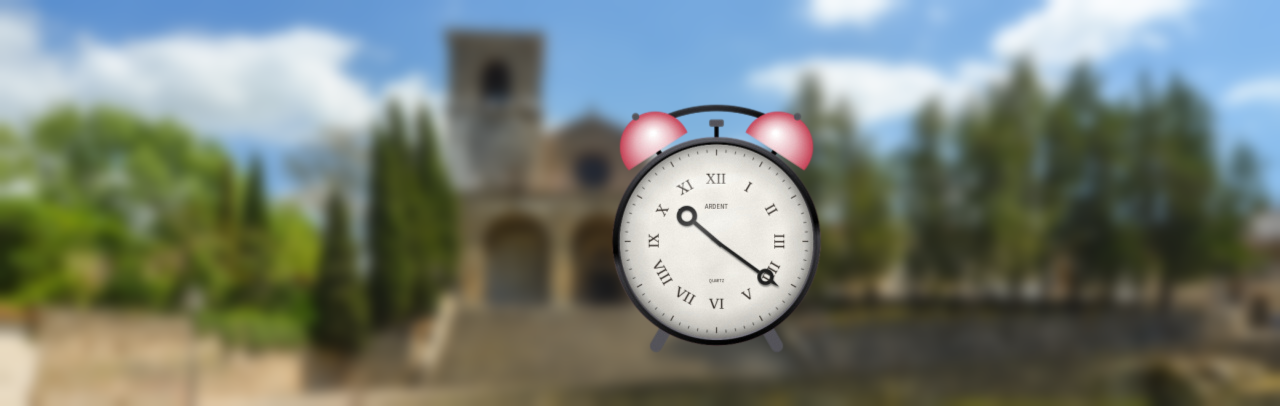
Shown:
10 h 21 min
